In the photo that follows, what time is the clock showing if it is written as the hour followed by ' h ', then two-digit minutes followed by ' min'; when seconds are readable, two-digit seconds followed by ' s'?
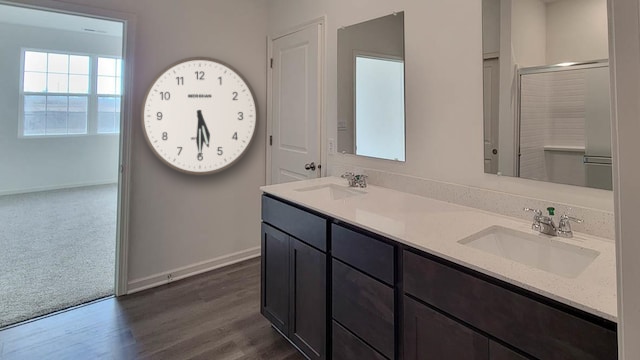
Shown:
5 h 30 min
